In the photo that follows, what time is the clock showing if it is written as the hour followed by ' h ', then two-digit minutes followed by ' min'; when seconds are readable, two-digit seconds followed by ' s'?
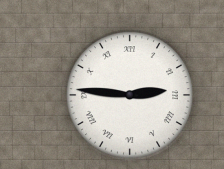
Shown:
2 h 46 min
